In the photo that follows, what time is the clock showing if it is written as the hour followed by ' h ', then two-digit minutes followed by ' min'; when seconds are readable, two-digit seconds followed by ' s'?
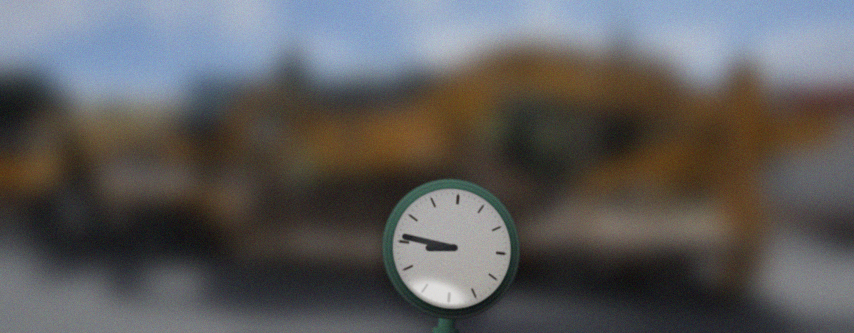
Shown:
8 h 46 min
